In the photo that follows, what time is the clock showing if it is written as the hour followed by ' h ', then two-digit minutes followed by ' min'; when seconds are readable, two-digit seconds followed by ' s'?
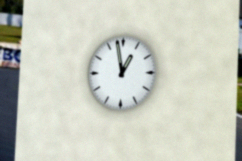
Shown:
12 h 58 min
